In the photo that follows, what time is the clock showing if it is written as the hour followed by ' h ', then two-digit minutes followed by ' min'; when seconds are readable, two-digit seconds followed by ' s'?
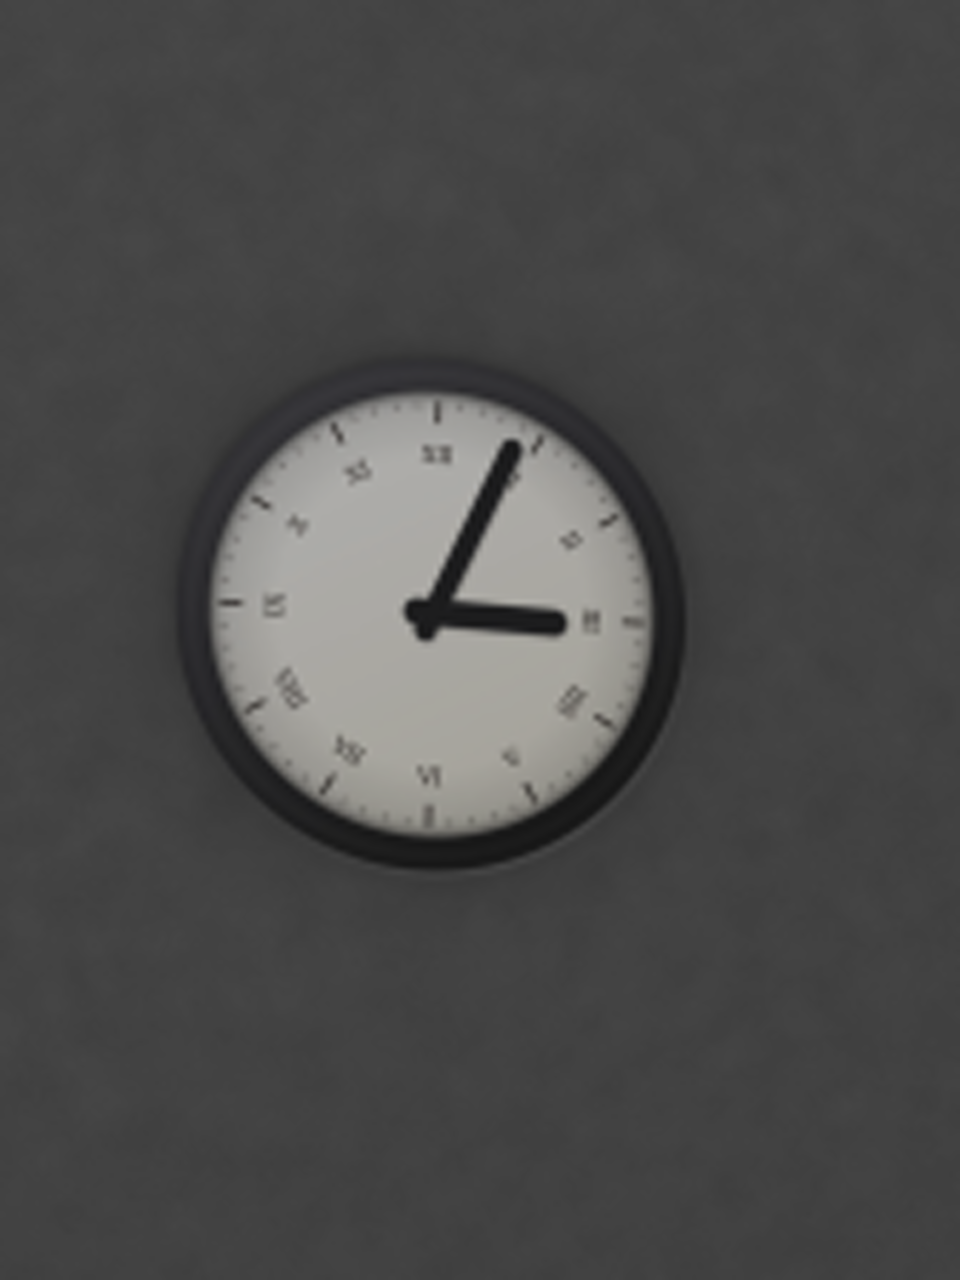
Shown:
3 h 04 min
